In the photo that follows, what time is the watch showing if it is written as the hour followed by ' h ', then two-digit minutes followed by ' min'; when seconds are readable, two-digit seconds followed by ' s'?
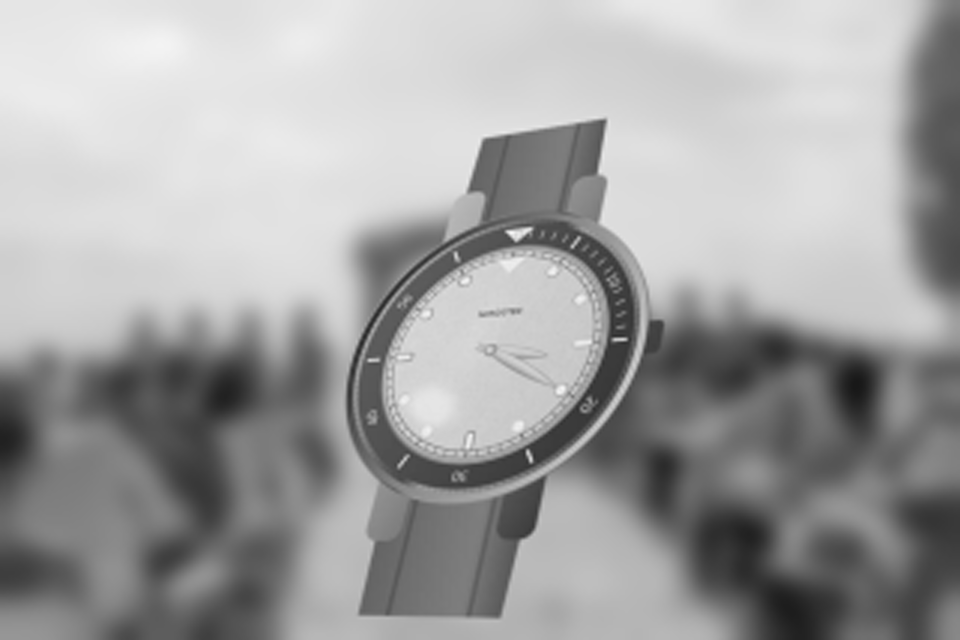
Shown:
3 h 20 min
